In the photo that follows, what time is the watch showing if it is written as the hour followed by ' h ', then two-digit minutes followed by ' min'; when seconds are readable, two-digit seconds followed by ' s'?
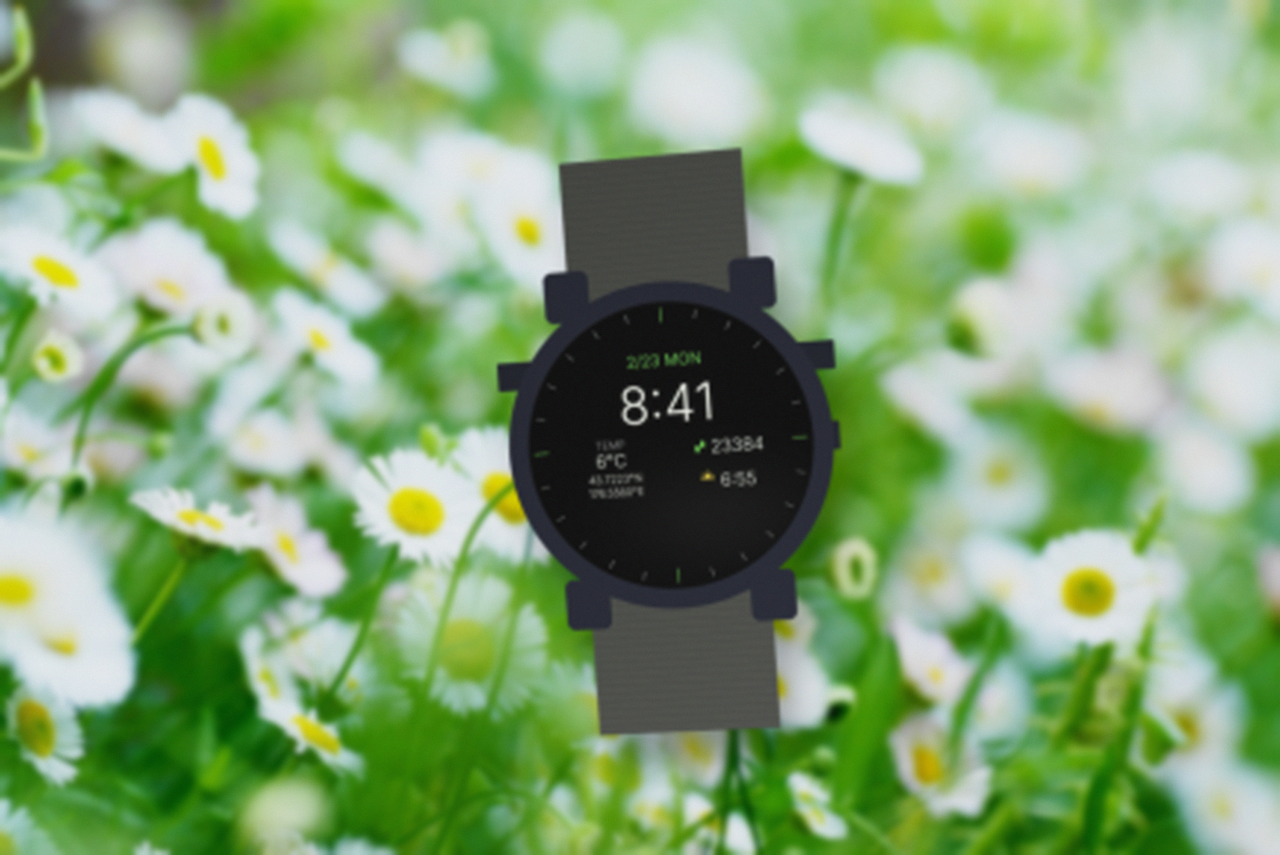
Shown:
8 h 41 min
